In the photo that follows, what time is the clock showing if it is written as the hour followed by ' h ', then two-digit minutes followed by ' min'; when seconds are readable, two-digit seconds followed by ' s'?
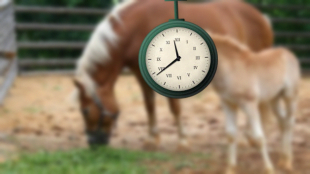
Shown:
11 h 39 min
